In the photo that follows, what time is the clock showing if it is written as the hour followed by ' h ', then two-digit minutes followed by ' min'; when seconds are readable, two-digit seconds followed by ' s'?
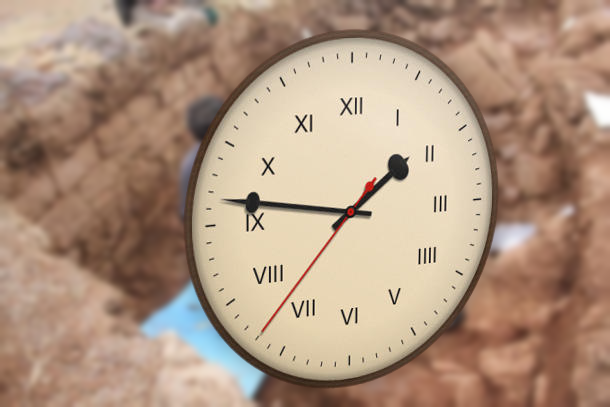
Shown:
1 h 46 min 37 s
